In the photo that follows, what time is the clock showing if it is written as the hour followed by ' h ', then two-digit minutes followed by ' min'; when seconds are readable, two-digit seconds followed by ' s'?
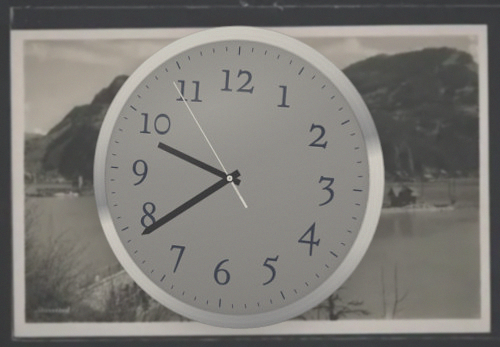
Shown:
9 h 38 min 54 s
